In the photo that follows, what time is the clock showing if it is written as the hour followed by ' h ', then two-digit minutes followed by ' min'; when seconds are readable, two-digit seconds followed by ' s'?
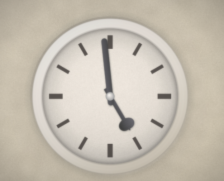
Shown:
4 h 59 min
